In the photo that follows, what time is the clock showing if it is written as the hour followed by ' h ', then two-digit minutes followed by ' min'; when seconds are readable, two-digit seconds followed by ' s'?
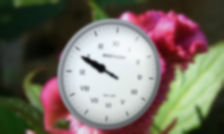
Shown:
9 h 49 min
